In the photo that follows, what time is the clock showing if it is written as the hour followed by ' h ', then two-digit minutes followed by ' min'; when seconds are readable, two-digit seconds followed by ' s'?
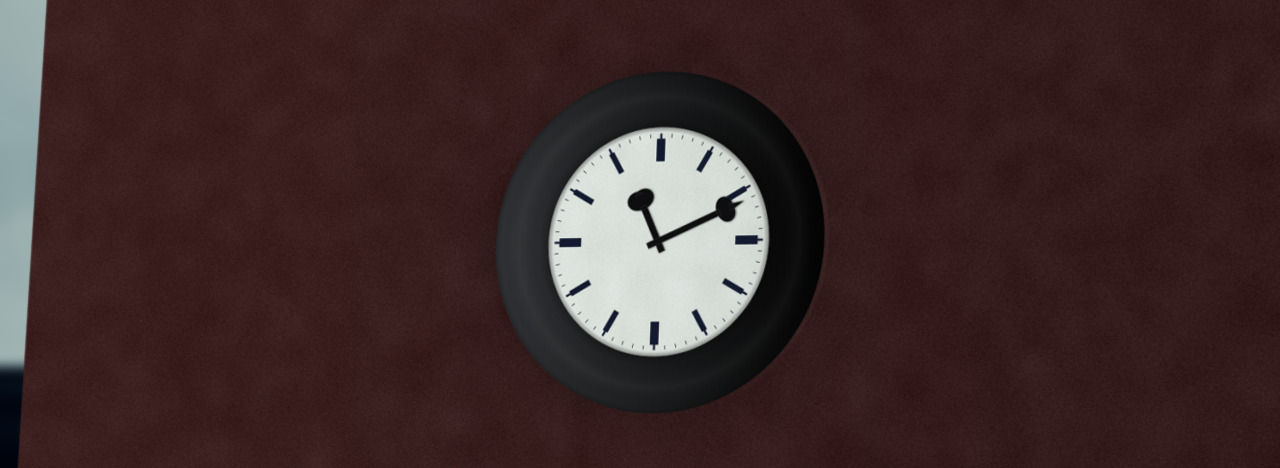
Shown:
11 h 11 min
